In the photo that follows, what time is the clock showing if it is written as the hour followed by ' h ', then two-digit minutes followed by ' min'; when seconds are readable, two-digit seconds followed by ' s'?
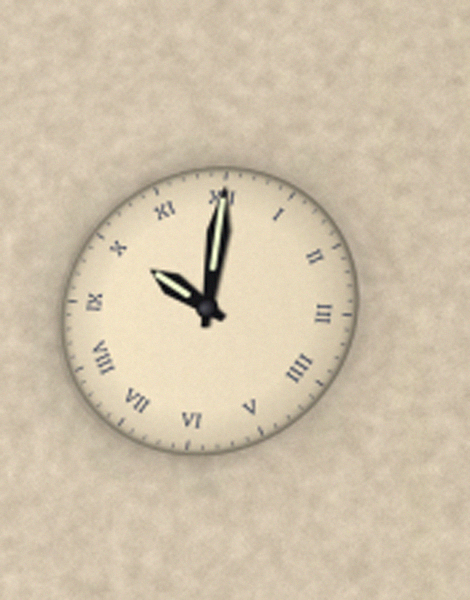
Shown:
10 h 00 min
